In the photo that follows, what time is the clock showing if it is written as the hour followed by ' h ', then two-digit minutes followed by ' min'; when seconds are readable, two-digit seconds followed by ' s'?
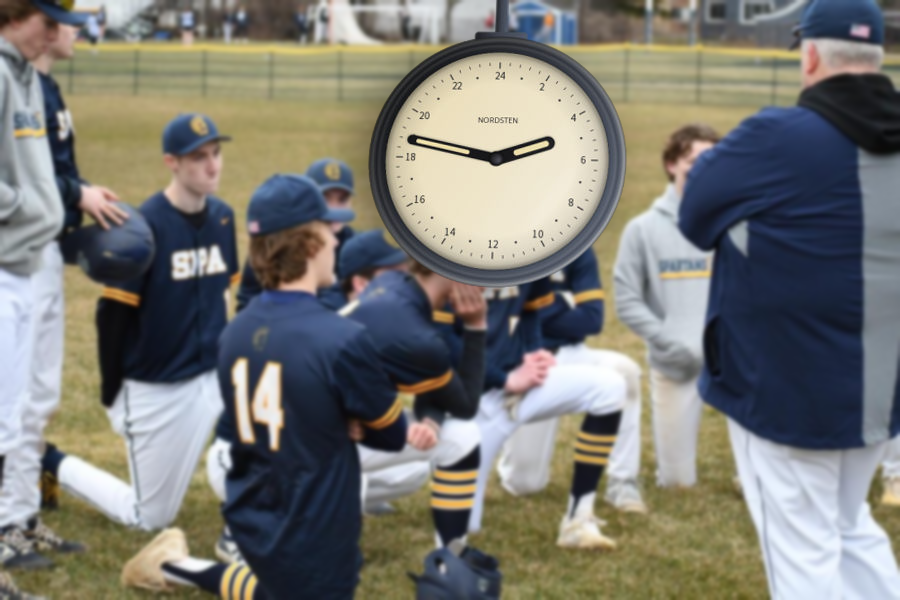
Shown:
4 h 47 min
